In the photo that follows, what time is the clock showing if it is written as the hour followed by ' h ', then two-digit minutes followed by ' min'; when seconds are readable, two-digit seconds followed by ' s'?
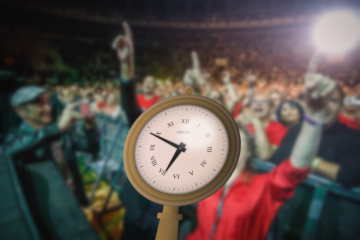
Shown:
6 h 49 min
